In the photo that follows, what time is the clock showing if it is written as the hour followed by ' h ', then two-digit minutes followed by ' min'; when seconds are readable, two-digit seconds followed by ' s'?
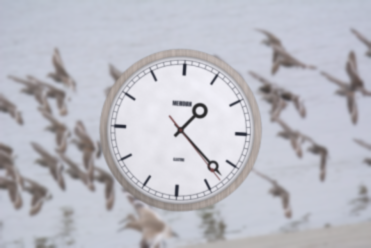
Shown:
1 h 22 min 23 s
